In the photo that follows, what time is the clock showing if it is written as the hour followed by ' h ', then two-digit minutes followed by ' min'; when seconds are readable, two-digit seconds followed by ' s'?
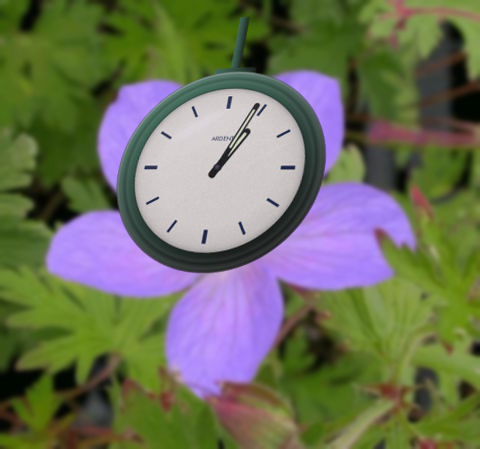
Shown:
1 h 04 min
